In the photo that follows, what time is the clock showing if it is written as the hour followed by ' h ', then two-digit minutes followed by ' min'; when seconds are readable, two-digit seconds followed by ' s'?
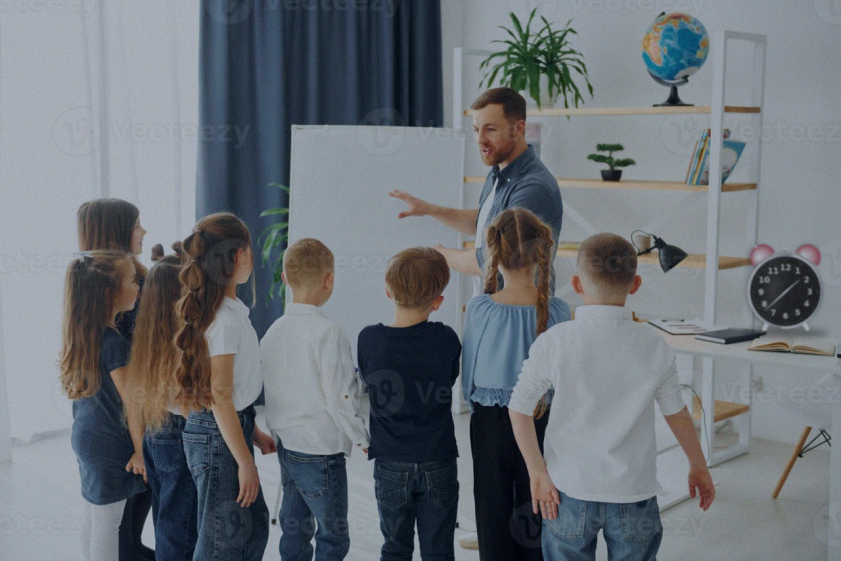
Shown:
1 h 38 min
